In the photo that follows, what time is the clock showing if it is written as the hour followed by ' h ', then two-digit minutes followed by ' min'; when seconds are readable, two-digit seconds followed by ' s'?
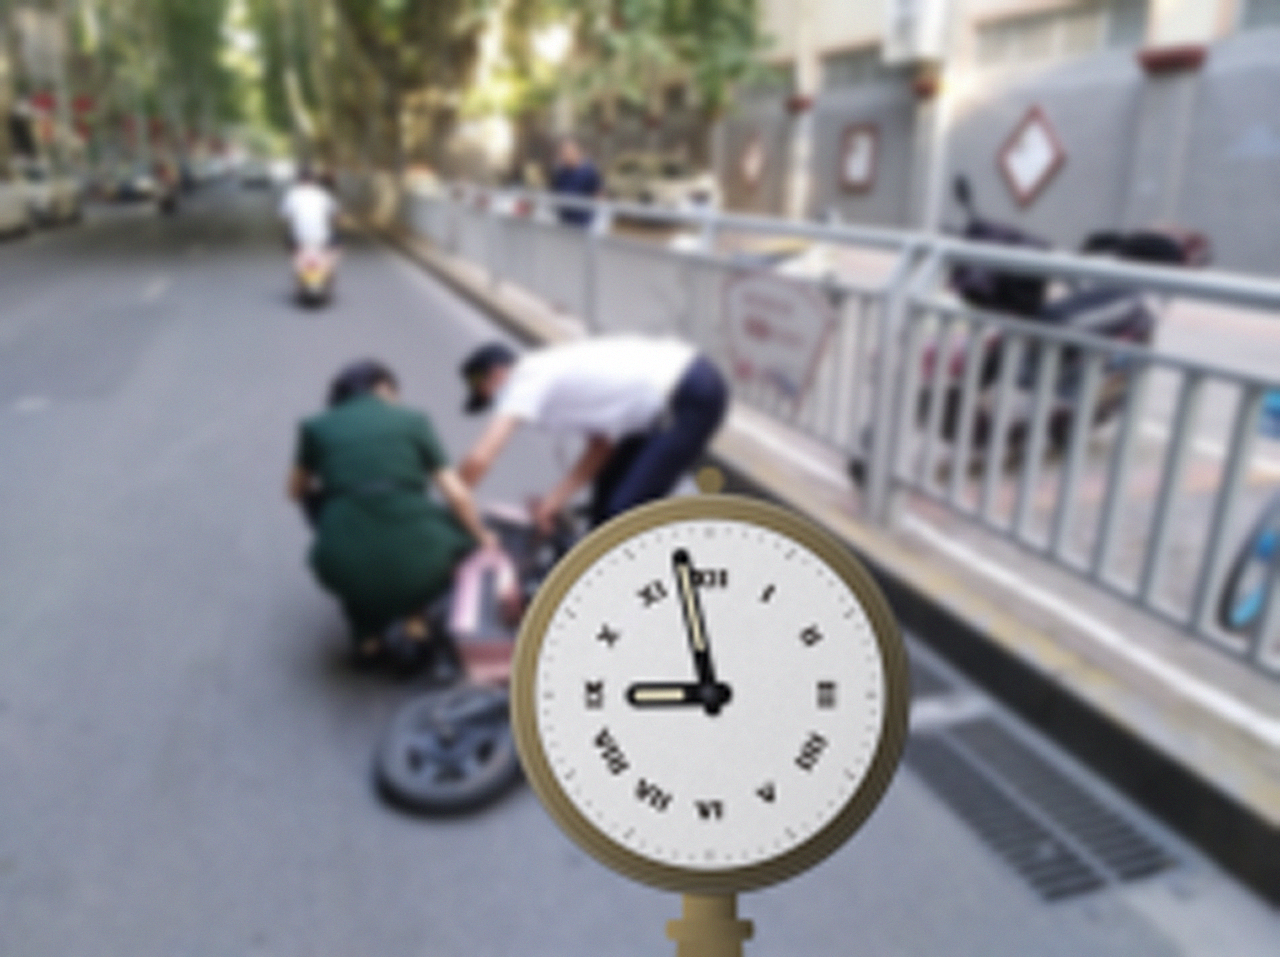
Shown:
8 h 58 min
